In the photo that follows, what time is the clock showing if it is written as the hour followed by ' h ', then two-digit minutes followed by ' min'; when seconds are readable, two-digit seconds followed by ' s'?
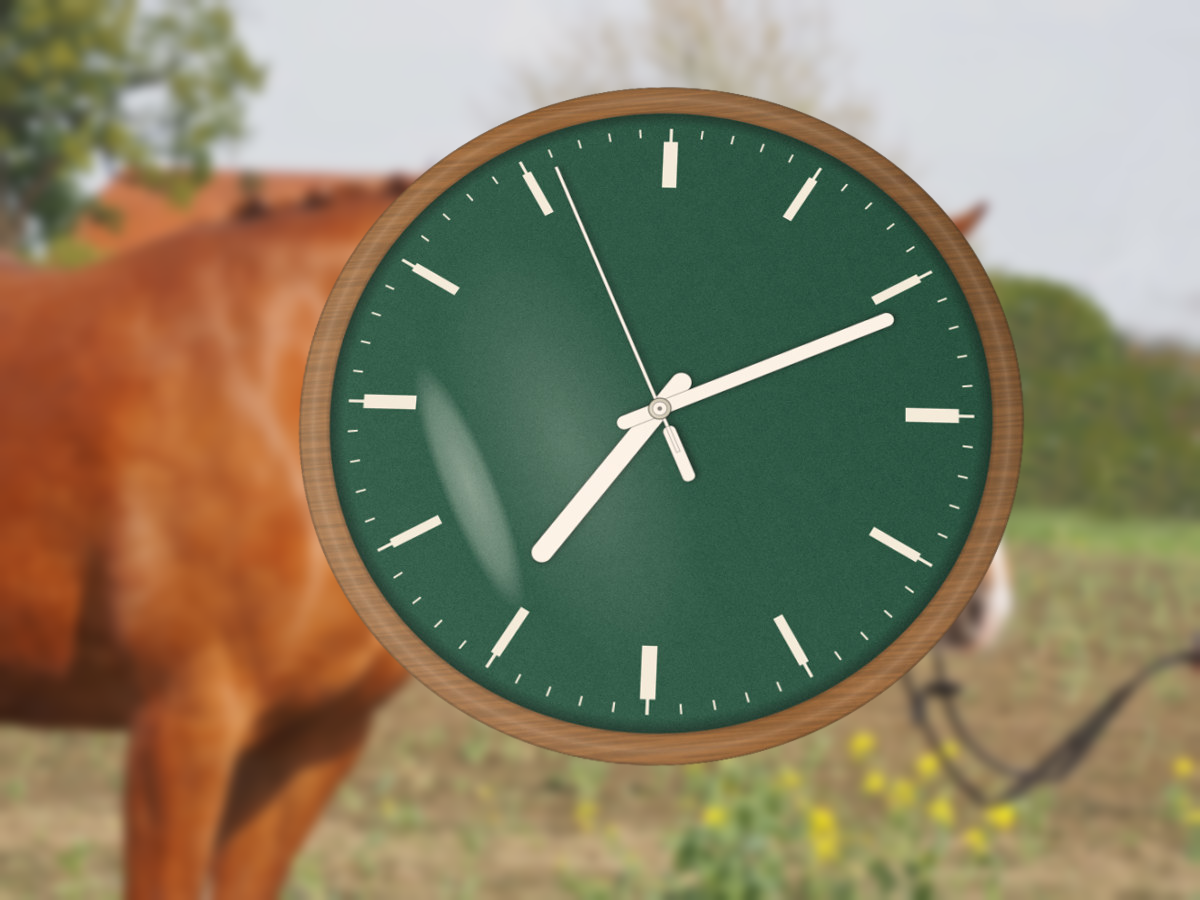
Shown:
7 h 10 min 56 s
